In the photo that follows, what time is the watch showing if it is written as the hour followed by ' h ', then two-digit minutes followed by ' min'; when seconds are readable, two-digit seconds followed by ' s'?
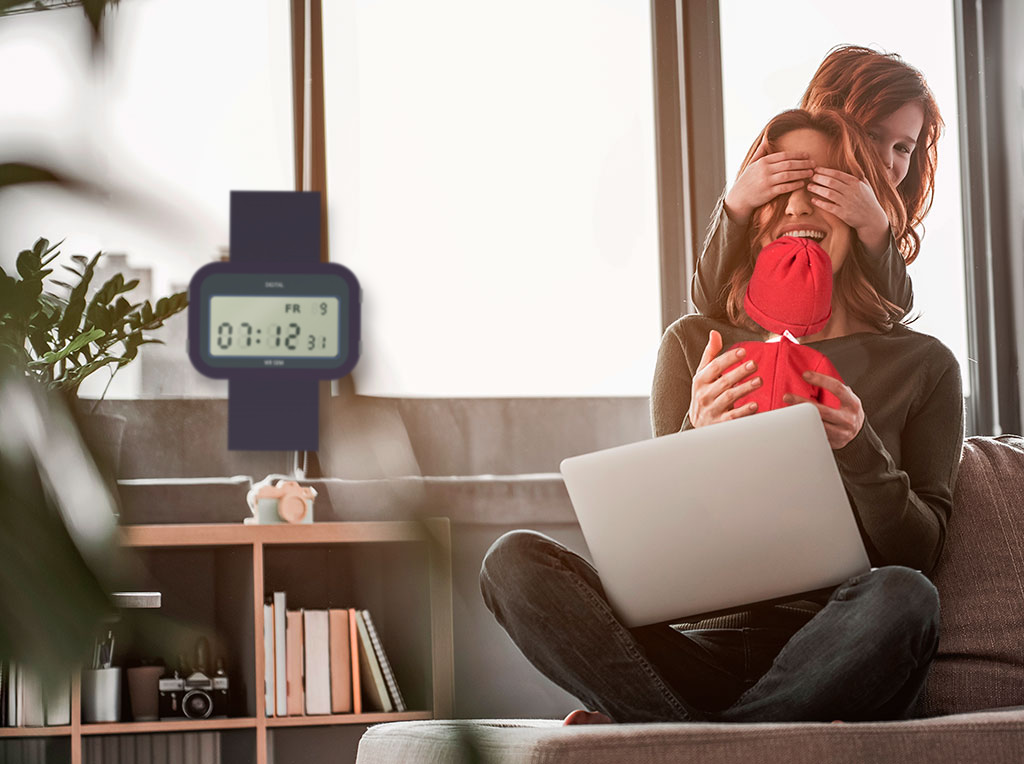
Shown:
7 h 12 min 31 s
